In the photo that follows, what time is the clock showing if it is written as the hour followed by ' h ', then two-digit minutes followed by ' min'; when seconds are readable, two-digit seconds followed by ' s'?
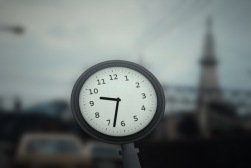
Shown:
9 h 33 min
